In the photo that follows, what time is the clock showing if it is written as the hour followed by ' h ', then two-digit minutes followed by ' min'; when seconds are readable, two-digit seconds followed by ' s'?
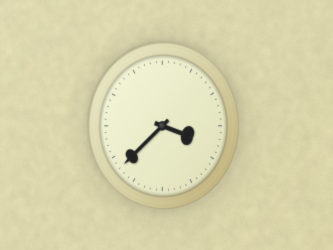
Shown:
3 h 38 min
